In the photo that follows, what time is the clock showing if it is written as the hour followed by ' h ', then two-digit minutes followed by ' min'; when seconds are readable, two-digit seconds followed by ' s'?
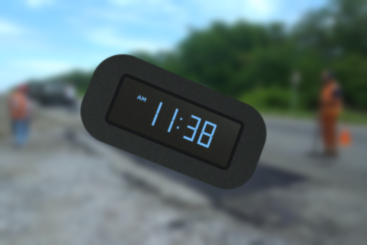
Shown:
11 h 38 min
